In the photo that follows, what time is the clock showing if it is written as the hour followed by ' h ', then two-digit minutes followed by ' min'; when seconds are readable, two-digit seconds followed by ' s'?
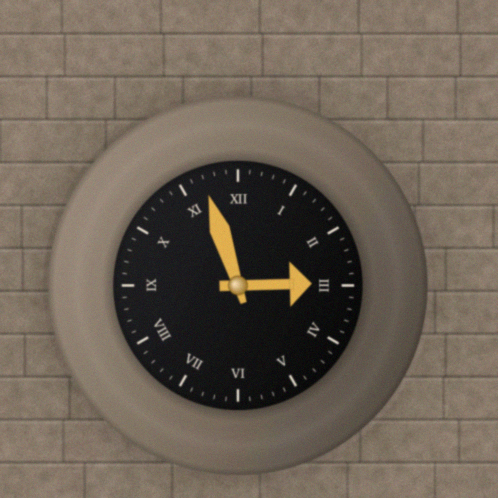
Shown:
2 h 57 min
